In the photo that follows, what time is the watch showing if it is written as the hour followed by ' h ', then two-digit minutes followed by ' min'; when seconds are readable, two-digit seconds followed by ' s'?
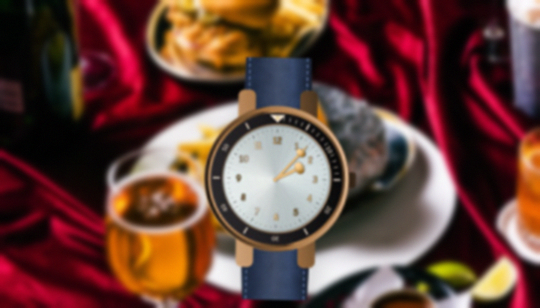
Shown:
2 h 07 min
